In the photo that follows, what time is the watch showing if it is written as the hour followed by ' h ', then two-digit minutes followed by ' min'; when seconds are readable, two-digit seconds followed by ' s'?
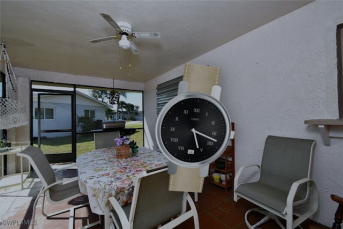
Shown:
5 h 18 min
